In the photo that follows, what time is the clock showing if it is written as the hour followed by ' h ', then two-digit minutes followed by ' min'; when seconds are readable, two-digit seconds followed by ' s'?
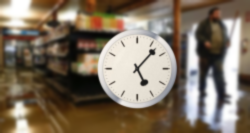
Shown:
5 h 07 min
